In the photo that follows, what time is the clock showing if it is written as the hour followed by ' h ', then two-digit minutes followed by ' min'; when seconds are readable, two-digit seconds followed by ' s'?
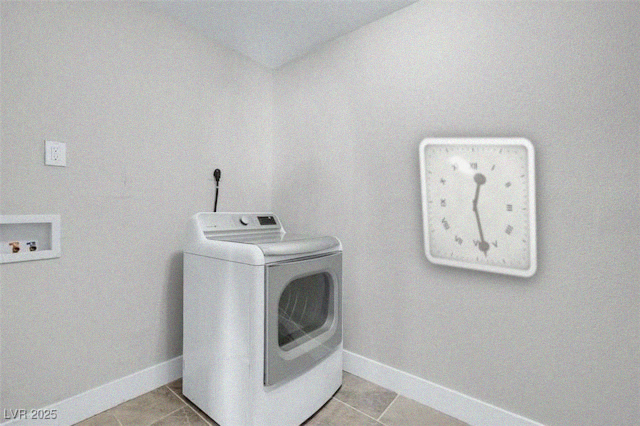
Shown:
12 h 28 min
